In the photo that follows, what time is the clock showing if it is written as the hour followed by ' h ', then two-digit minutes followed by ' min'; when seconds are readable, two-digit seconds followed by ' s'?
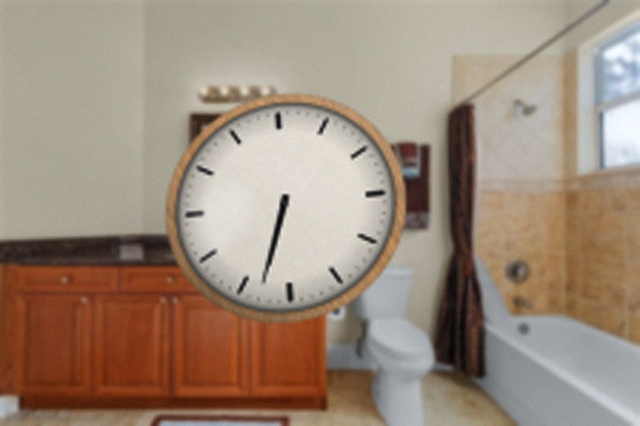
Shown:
6 h 33 min
